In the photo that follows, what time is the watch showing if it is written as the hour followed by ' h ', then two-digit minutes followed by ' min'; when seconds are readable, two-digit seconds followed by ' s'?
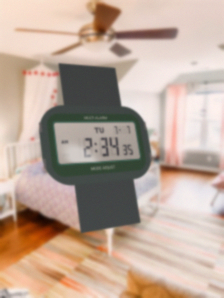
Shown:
2 h 34 min
